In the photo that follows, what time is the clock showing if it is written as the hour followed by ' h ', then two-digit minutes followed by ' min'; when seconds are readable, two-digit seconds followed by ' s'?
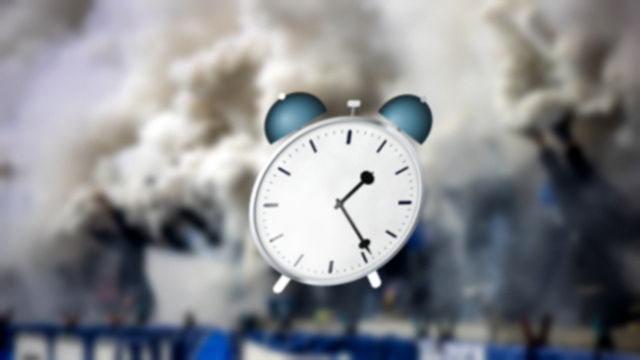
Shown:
1 h 24 min
